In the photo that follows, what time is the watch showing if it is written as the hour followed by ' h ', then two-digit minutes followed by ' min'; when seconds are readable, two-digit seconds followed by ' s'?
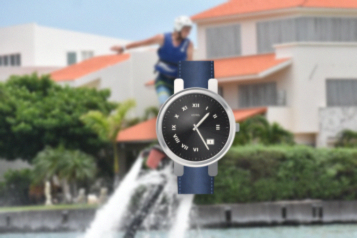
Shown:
1 h 25 min
